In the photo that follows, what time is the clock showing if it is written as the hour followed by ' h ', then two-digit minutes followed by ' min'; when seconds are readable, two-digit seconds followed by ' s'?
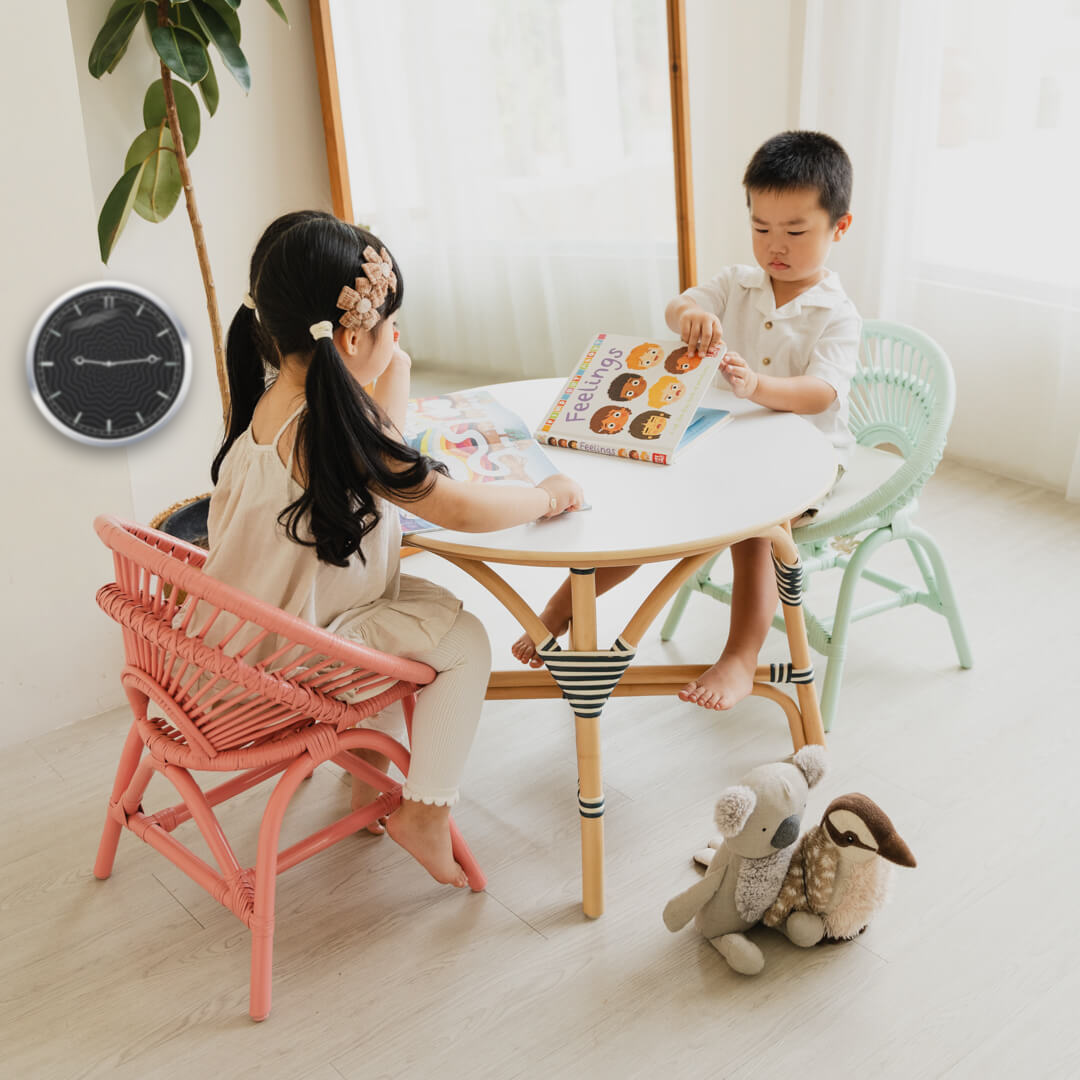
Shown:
9 h 14 min
